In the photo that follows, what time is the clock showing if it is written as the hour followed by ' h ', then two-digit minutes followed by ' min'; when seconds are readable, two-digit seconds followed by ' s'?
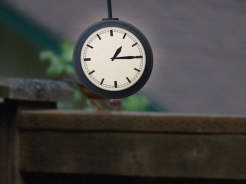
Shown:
1 h 15 min
